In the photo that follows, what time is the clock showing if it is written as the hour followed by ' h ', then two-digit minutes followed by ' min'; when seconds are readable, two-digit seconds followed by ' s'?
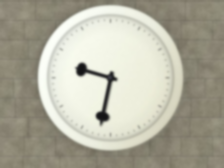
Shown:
9 h 32 min
